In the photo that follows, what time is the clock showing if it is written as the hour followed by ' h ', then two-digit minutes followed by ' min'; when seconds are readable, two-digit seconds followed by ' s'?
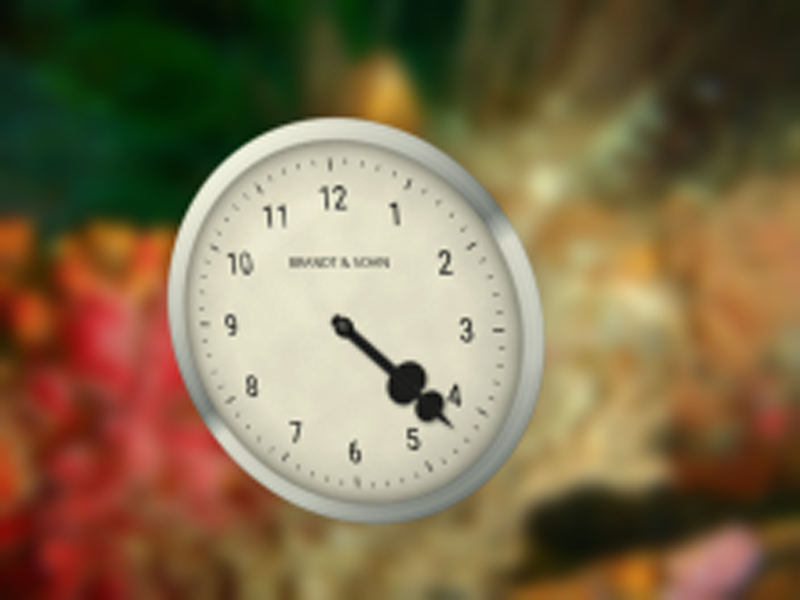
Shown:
4 h 22 min
